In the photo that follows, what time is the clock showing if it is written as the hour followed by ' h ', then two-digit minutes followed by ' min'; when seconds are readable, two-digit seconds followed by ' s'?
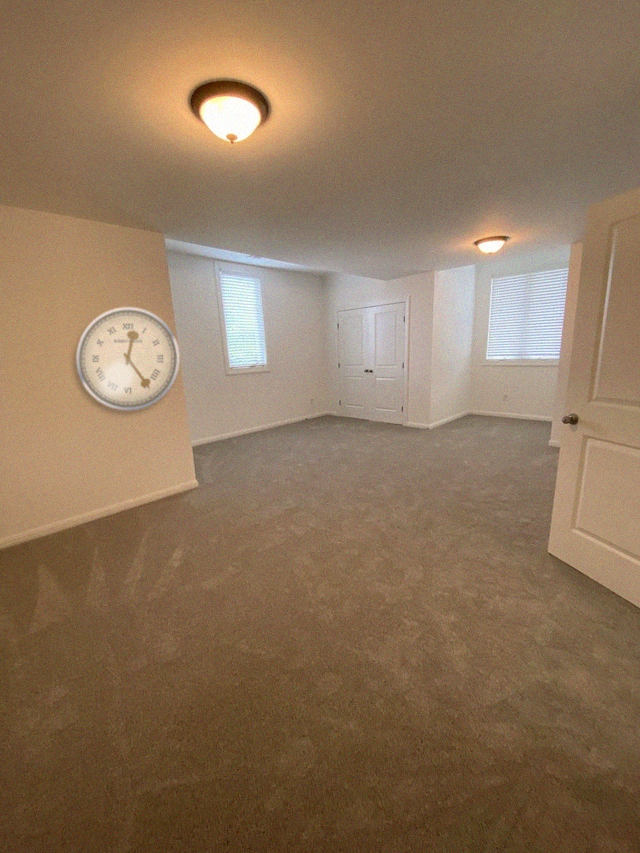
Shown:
12 h 24 min
